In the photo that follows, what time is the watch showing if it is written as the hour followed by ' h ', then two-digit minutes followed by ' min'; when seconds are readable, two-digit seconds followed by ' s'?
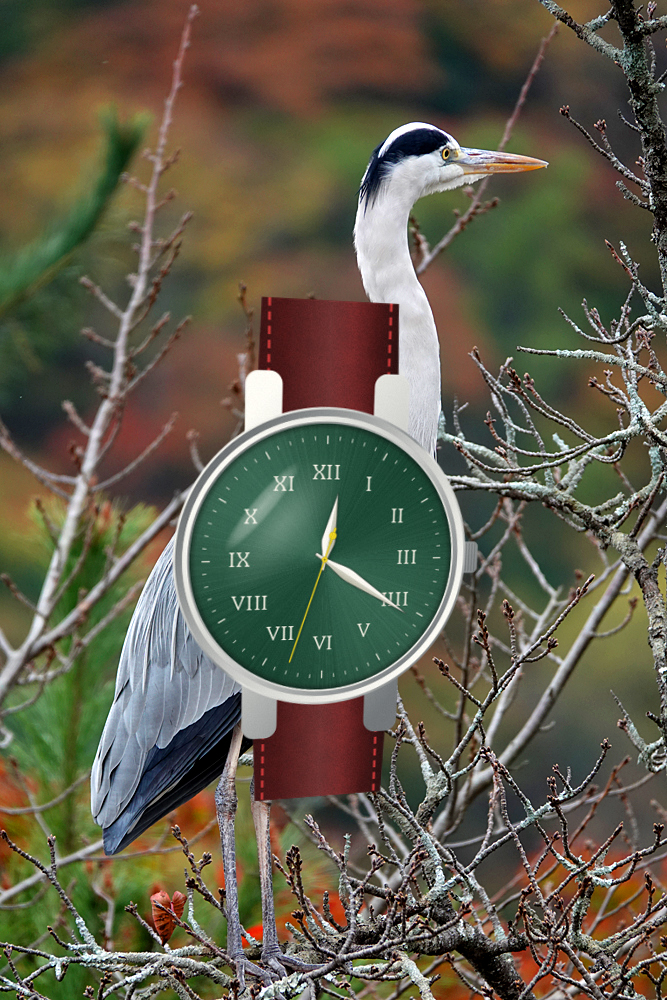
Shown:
12 h 20 min 33 s
